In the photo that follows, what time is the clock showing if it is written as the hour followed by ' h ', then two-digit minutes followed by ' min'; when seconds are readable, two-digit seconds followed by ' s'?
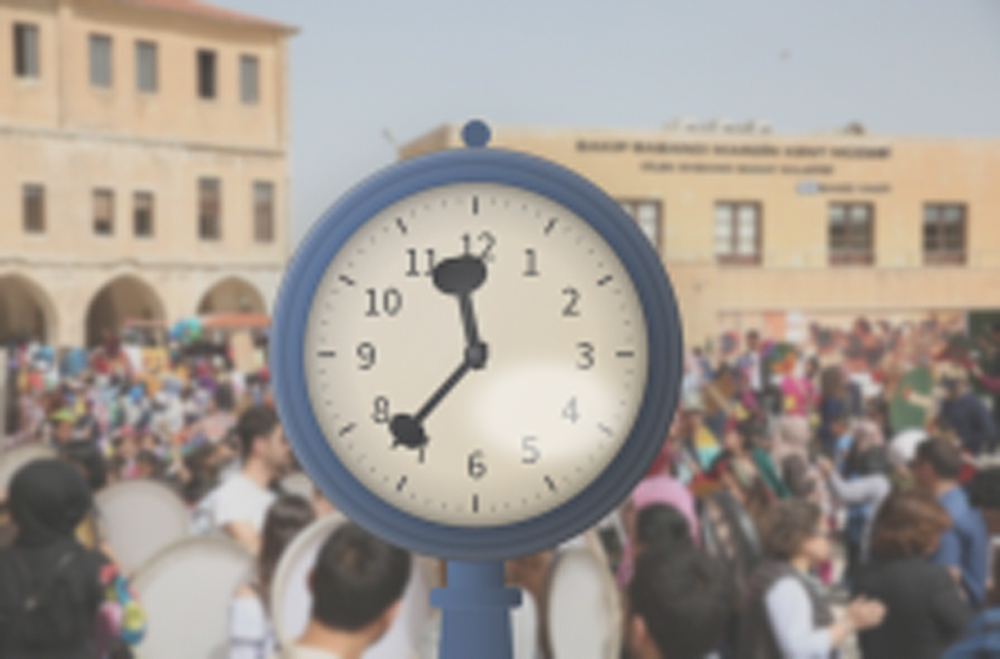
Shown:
11 h 37 min
